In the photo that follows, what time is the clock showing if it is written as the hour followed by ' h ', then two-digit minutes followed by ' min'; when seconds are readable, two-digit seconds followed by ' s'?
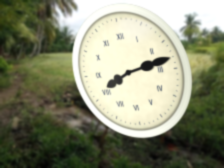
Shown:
8 h 13 min
